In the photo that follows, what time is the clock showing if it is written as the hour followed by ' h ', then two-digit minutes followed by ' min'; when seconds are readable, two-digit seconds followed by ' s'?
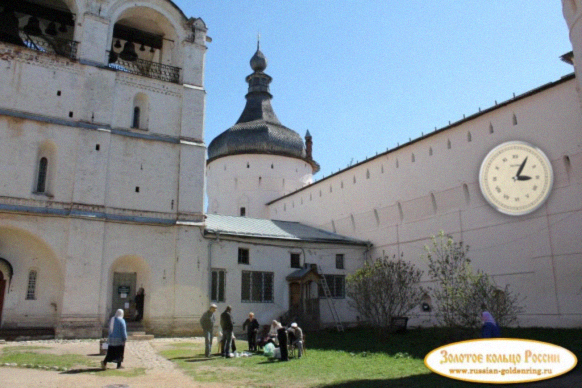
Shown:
3 h 05 min
